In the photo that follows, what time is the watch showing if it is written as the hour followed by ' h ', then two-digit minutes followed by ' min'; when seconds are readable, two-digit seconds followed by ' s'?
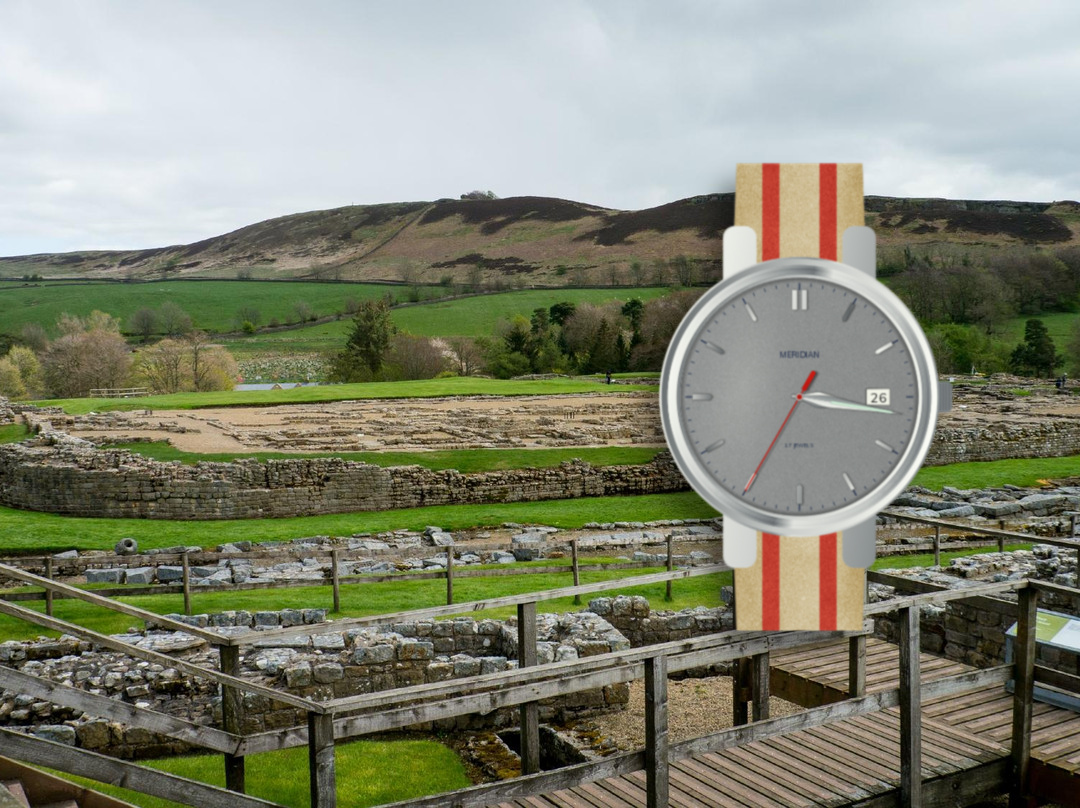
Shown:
3 h 16 min 35 s
